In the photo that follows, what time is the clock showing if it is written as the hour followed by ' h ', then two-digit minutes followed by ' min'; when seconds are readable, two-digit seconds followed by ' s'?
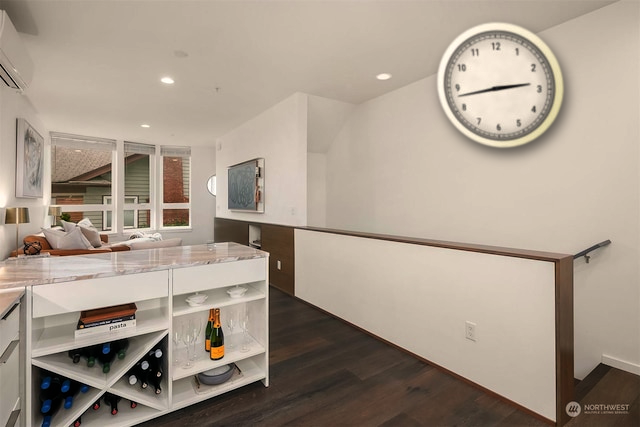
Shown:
2 h 43 min
